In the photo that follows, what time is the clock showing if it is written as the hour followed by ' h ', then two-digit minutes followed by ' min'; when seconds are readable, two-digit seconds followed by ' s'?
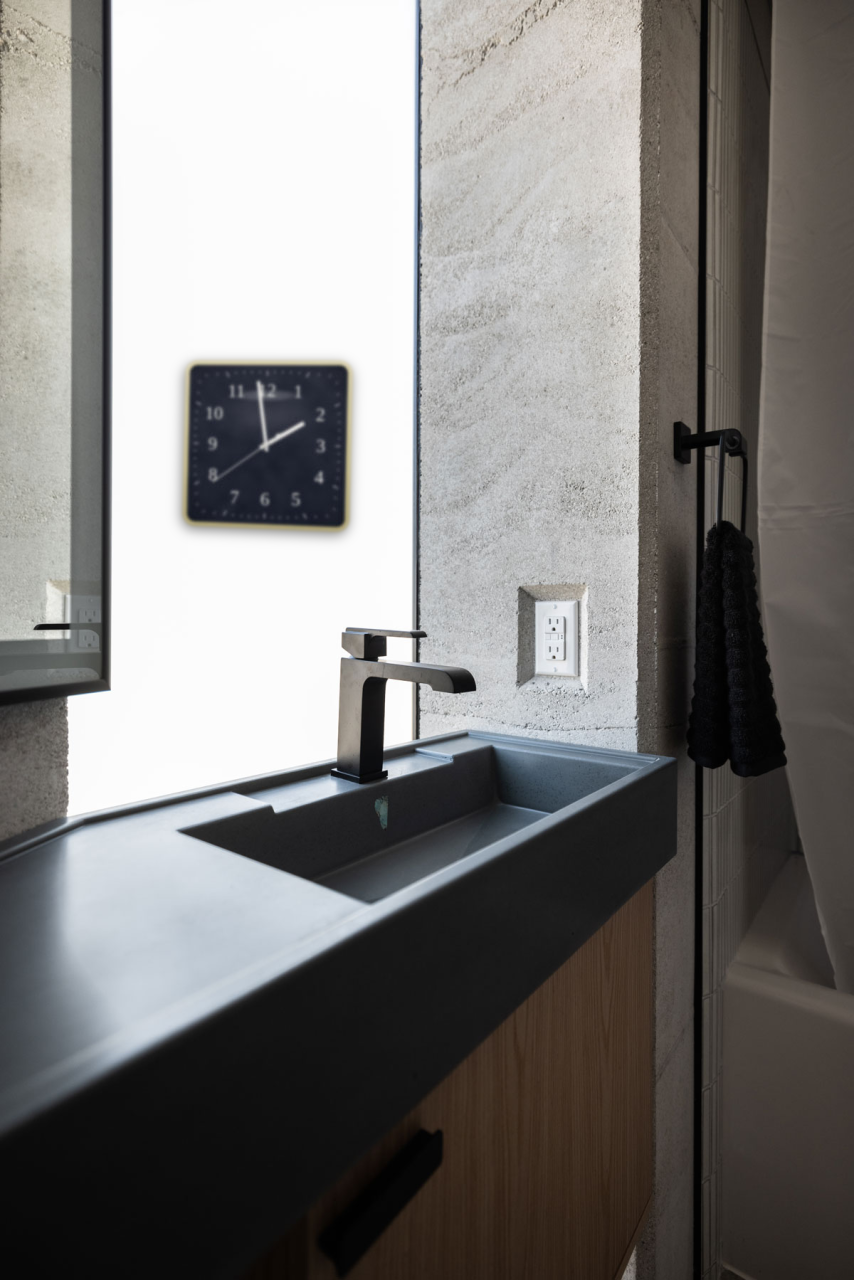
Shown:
1 h 58 min 39 s
